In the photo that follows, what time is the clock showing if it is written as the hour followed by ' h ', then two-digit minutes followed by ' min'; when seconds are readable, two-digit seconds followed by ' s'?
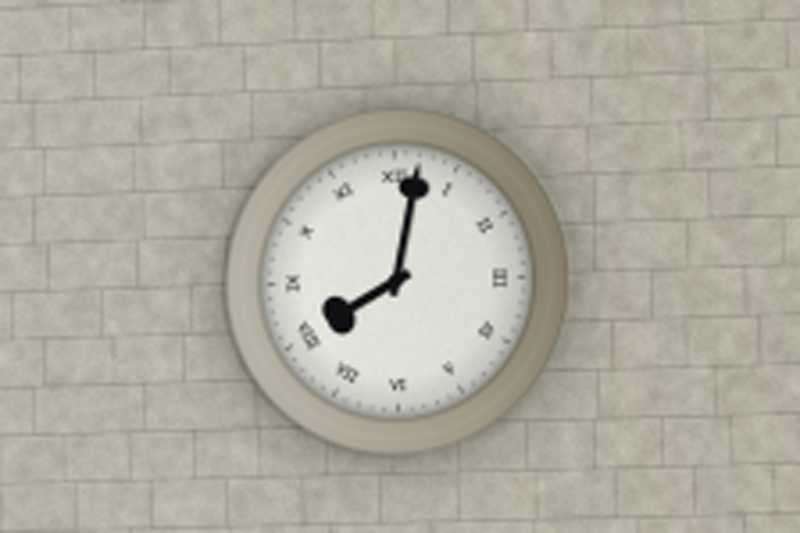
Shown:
8 h 02 min
